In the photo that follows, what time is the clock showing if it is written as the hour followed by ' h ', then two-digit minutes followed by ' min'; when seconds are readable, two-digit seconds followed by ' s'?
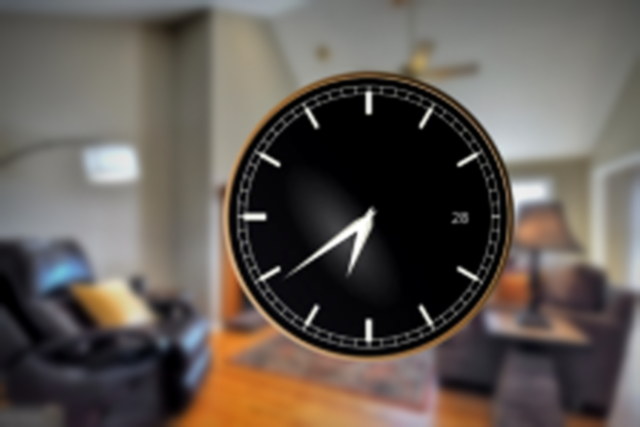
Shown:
6 h 39 min
